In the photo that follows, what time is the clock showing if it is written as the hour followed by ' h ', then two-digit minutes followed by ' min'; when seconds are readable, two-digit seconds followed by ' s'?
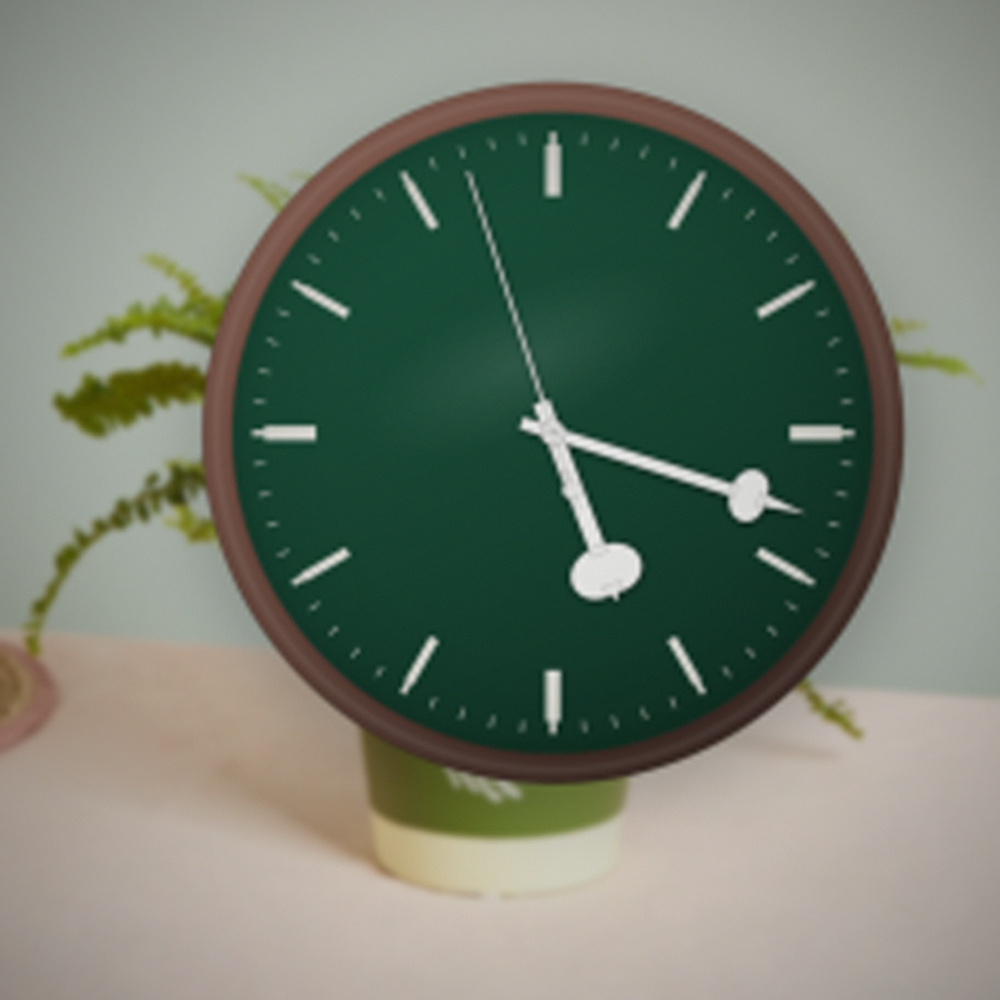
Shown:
5 h 17 min 57 s
